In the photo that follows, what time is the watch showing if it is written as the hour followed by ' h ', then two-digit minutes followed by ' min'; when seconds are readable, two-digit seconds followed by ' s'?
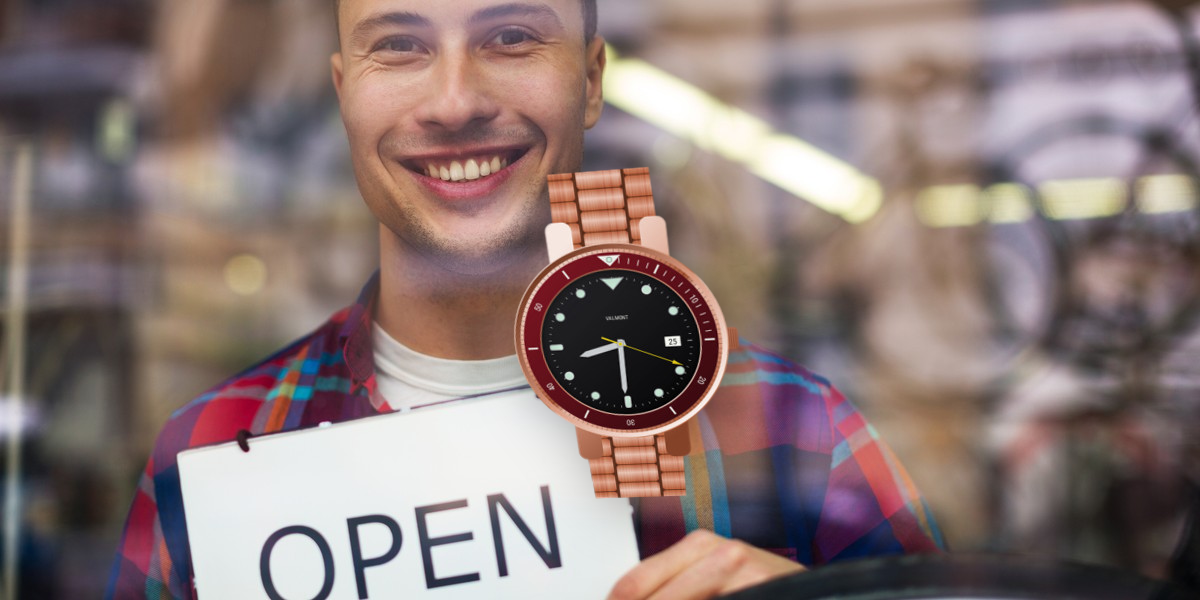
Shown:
8 h 30 min 19 s
